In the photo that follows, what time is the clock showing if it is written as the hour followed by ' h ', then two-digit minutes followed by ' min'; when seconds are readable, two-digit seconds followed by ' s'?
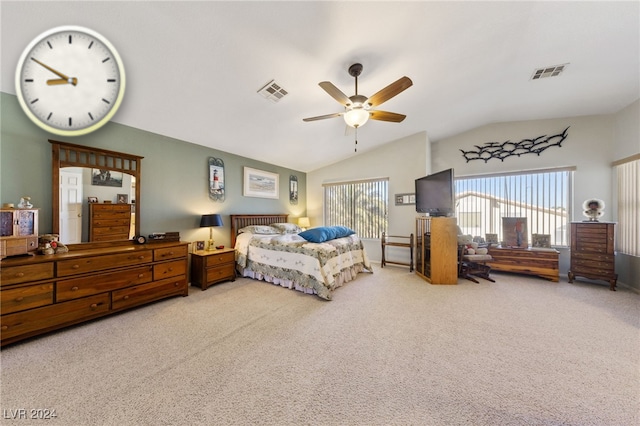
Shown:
8 h 50 min
